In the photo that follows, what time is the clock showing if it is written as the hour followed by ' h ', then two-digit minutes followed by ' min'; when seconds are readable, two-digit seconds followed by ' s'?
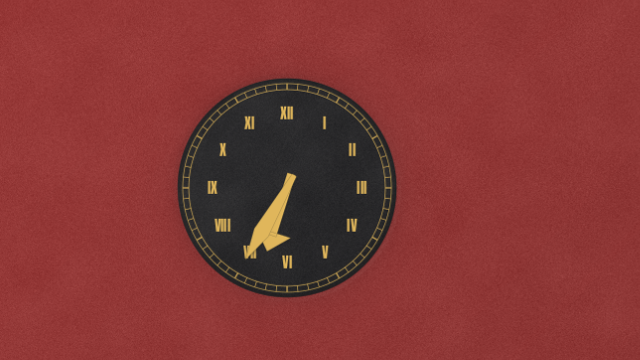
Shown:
6 h 35 min
